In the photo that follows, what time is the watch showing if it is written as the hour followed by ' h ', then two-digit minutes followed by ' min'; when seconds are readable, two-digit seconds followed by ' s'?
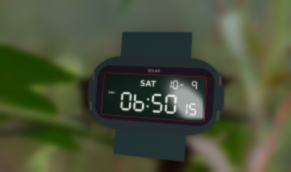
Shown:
6 h 50 min 15 s
